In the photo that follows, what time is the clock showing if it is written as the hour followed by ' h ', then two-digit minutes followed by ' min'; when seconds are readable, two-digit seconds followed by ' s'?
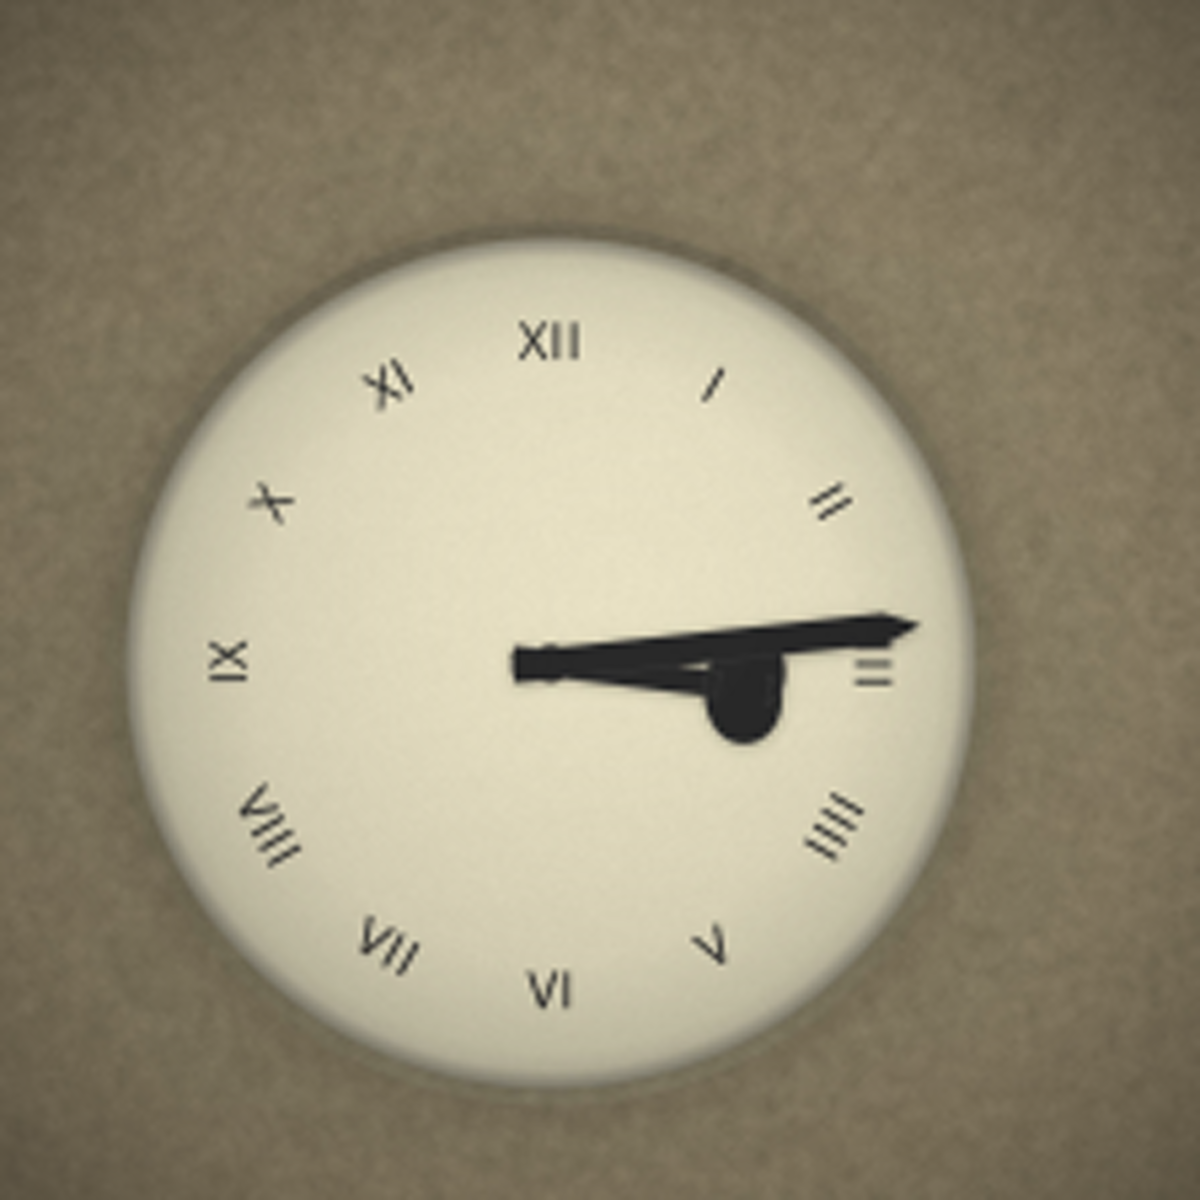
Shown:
3 h 14 min
